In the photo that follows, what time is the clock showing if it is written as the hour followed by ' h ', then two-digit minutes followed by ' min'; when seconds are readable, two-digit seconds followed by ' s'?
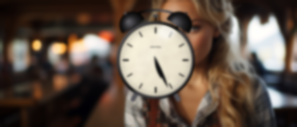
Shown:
5 h 26 min
